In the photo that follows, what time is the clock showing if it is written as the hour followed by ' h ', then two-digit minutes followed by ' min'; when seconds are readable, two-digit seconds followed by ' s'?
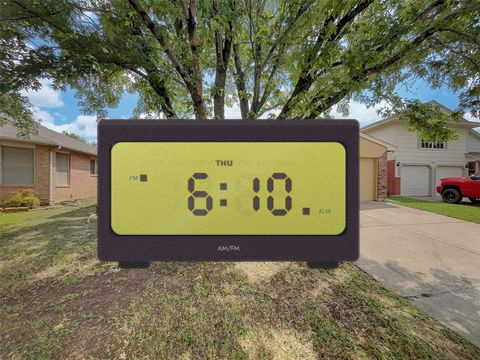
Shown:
6 h 10 min
